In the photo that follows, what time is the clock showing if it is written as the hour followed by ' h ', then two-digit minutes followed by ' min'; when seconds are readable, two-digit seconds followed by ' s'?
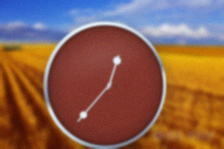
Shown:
12 h 37 min
